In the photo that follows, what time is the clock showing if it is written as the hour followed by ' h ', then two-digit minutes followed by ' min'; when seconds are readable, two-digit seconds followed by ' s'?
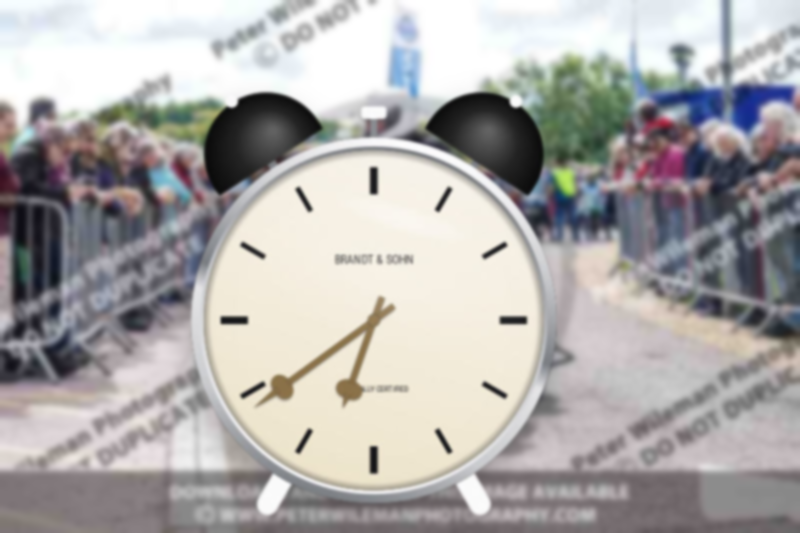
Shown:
6 h 39 min
